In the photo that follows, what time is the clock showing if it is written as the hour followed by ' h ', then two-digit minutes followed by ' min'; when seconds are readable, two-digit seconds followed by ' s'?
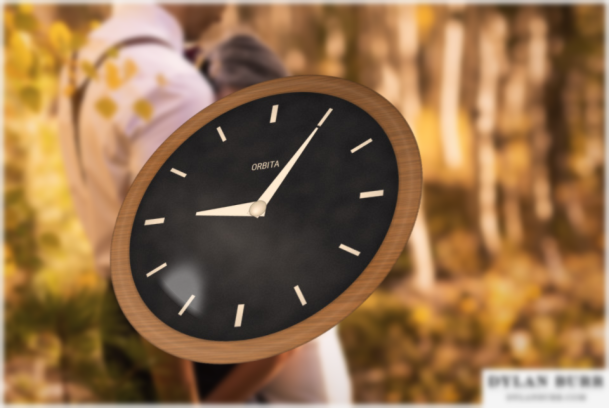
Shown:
9 h 05 min
